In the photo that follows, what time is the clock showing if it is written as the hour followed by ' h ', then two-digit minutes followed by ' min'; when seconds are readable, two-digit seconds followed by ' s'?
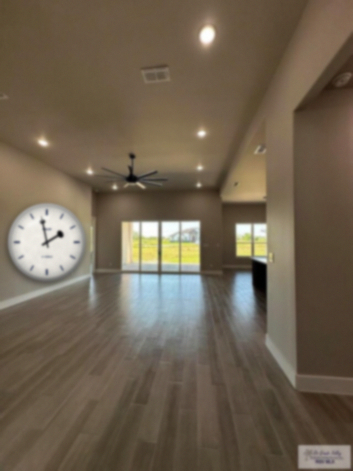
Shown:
1 h 58 min
